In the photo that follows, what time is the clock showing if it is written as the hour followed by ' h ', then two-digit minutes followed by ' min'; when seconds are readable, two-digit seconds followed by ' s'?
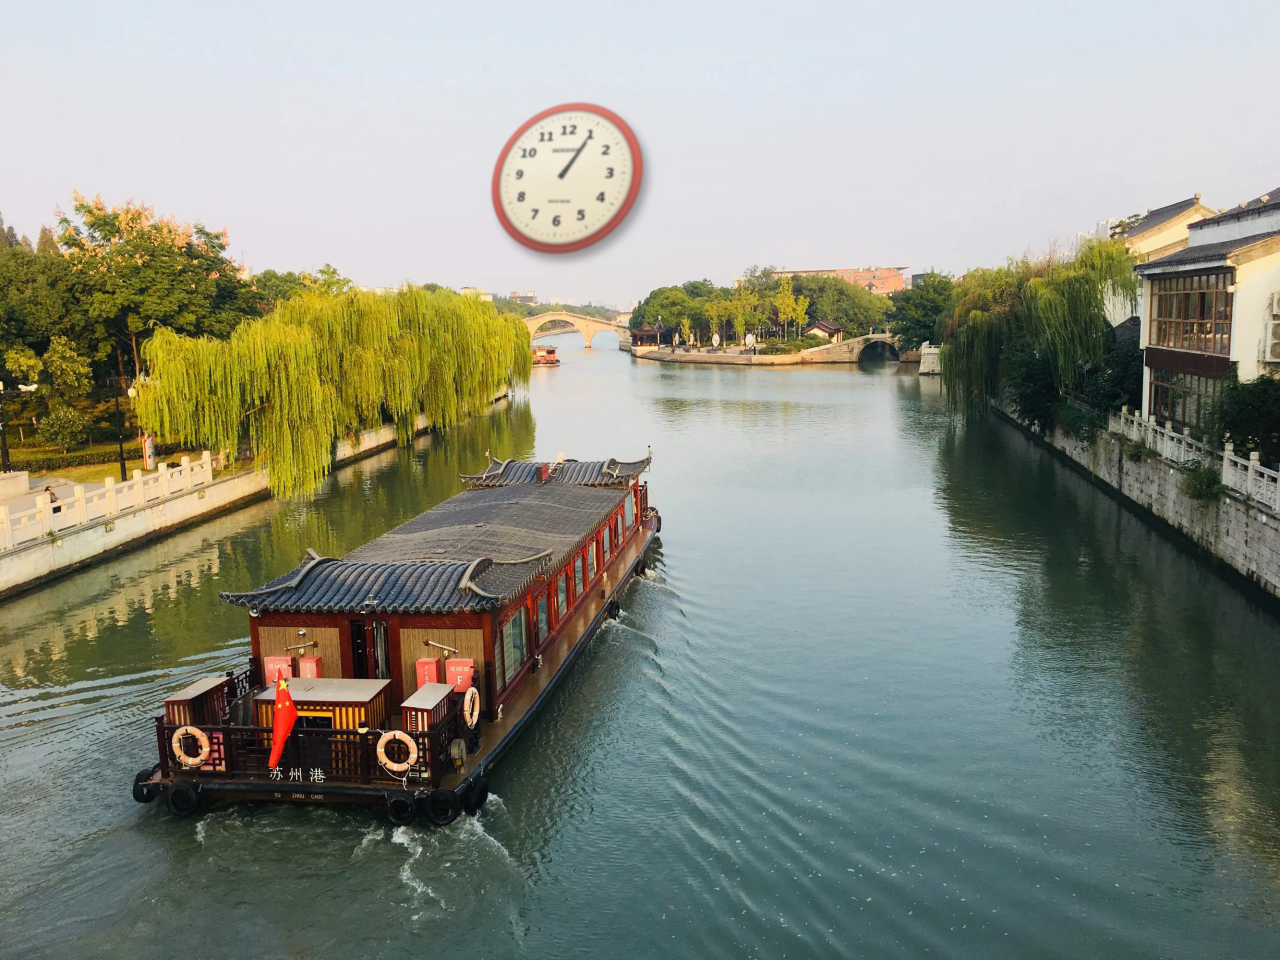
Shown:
1 h 05 min
